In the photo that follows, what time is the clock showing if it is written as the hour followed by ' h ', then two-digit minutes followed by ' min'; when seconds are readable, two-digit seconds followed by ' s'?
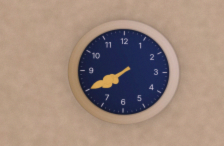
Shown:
7 h 40 min
